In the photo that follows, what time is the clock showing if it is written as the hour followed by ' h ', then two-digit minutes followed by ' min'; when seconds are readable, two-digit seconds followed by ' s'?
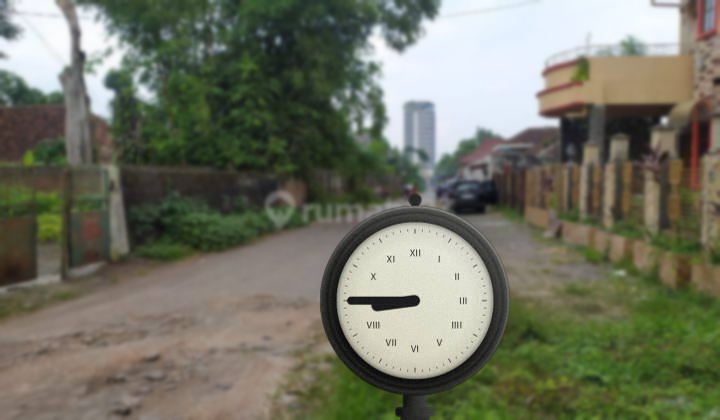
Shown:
8 h 45 min
